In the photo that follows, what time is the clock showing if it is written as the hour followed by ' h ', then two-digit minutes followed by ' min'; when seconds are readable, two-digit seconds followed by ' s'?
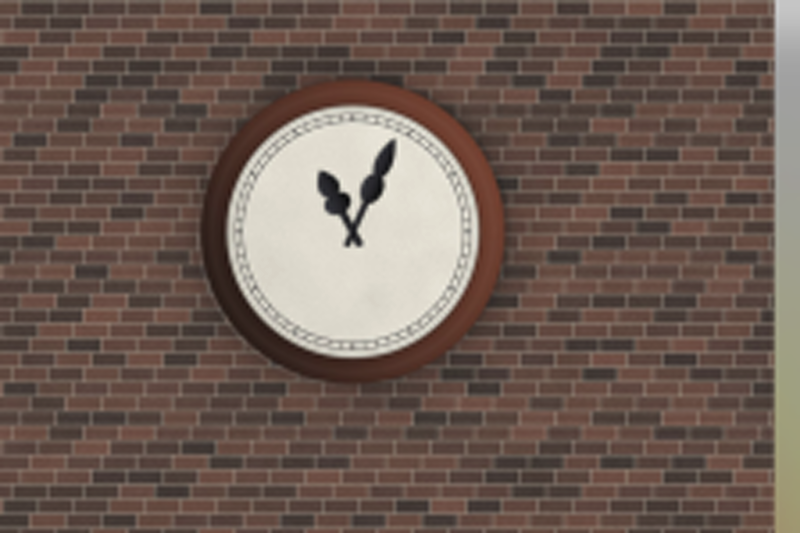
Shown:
11 h 04 min
